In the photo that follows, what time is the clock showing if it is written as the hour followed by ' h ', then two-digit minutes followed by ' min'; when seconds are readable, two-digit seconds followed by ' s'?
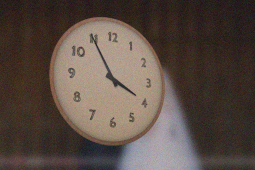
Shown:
3 h 55 min
